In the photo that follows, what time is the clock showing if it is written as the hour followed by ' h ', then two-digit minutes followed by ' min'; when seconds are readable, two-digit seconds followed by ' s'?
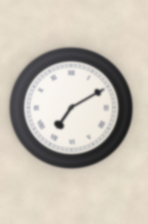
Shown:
7 h 10 min
